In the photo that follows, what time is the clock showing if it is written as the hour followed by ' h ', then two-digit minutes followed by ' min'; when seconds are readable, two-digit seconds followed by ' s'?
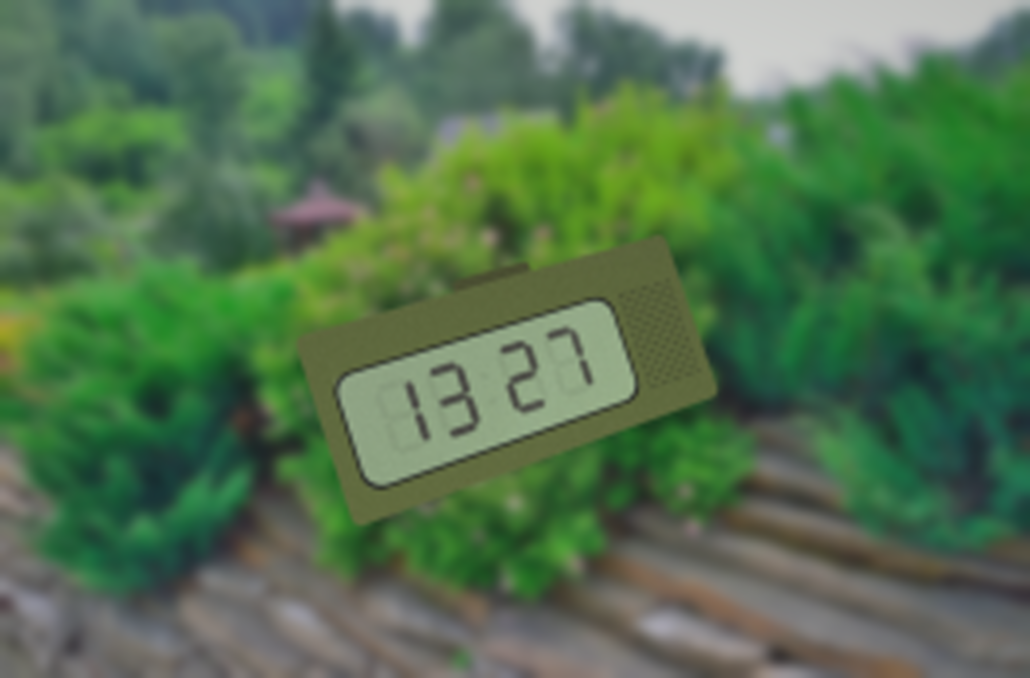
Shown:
13 h 27 min
